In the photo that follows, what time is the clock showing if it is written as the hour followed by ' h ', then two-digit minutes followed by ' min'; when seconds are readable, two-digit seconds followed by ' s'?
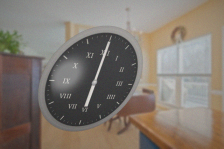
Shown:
6 h 00 min
